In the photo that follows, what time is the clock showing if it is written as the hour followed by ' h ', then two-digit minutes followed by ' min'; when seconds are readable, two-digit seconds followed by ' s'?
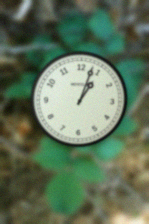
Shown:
1 h 03 min
